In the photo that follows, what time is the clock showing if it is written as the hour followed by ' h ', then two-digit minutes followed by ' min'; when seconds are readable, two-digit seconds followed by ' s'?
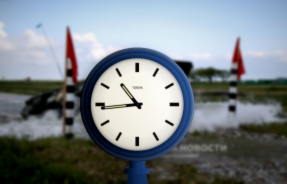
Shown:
10 h 44 min
